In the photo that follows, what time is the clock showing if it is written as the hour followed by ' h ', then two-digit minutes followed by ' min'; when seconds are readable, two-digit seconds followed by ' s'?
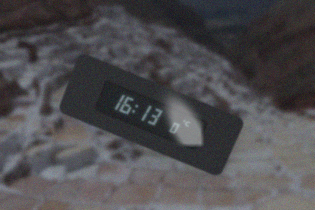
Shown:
16 h 13 min
